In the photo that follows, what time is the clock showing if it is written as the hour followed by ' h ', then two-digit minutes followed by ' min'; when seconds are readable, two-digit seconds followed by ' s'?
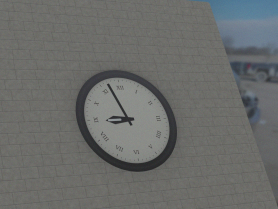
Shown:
8 h 57 min
